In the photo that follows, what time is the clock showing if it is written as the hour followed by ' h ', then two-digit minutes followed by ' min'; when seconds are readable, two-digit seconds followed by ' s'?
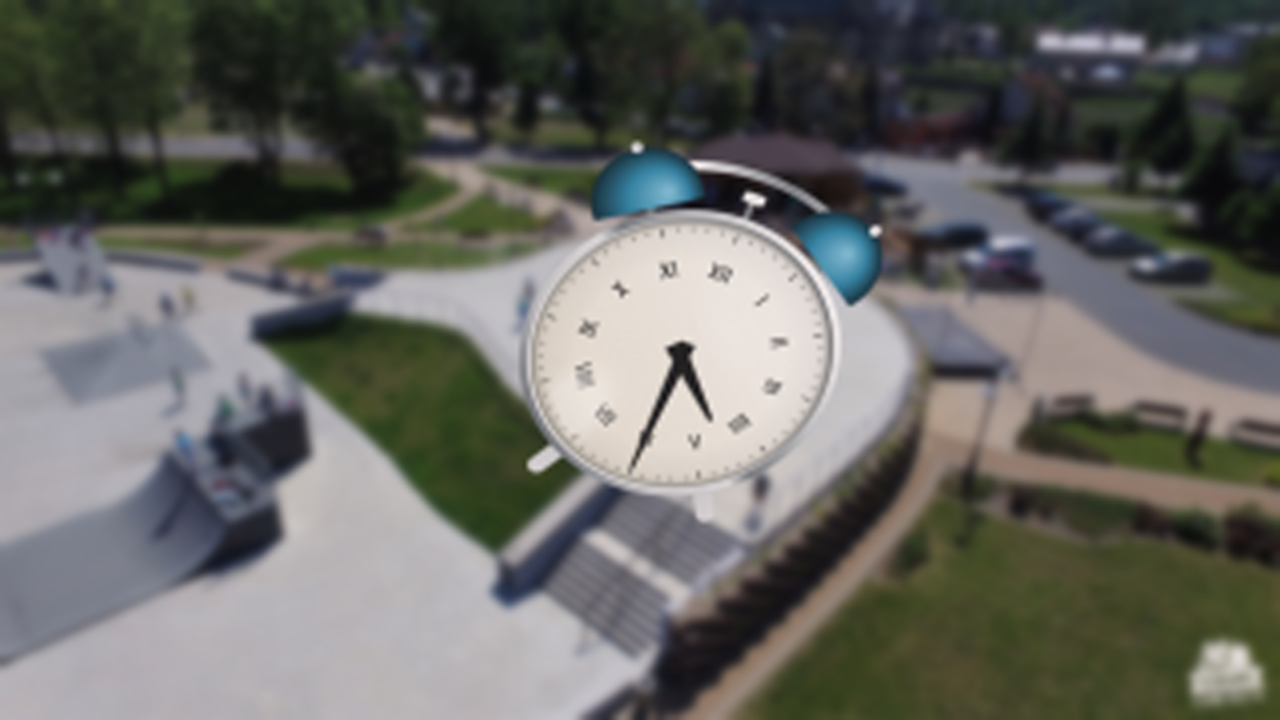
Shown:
4 h 30 min
